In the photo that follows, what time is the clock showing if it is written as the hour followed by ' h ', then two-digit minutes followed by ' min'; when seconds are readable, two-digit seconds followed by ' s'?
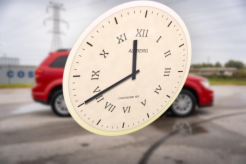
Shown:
11 h 40 min
